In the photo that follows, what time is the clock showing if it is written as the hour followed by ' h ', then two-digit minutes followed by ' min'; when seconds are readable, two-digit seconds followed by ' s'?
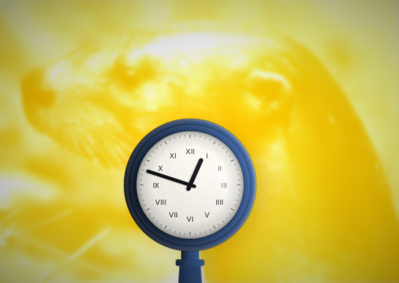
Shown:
12 h 48 min
